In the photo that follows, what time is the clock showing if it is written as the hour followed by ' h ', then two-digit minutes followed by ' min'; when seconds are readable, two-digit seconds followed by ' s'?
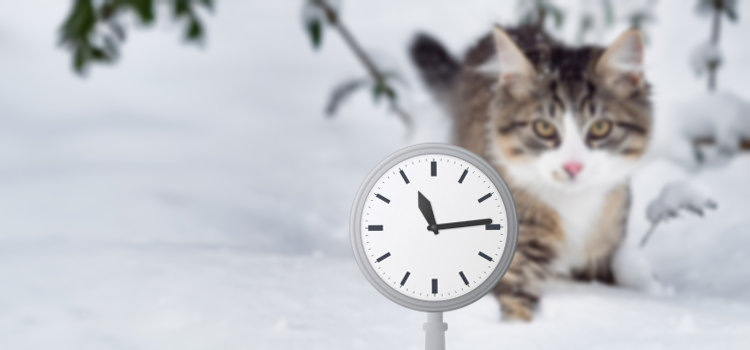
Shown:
11 h 14 min
